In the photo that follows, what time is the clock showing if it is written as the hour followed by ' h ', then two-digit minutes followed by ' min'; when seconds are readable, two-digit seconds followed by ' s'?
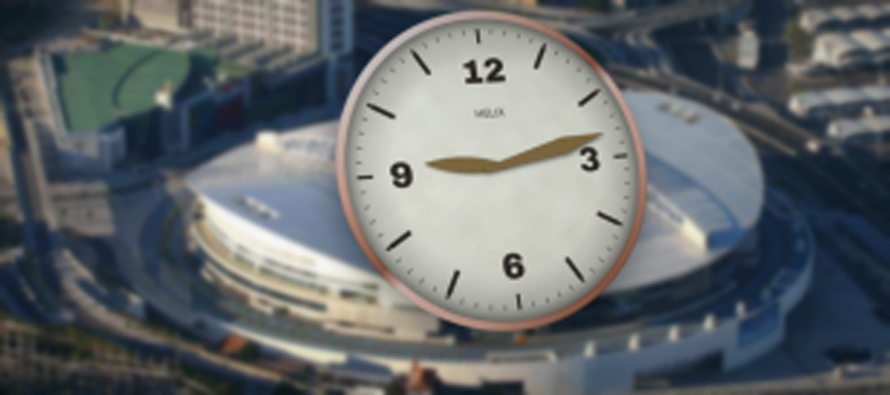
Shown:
9 h 13 min
